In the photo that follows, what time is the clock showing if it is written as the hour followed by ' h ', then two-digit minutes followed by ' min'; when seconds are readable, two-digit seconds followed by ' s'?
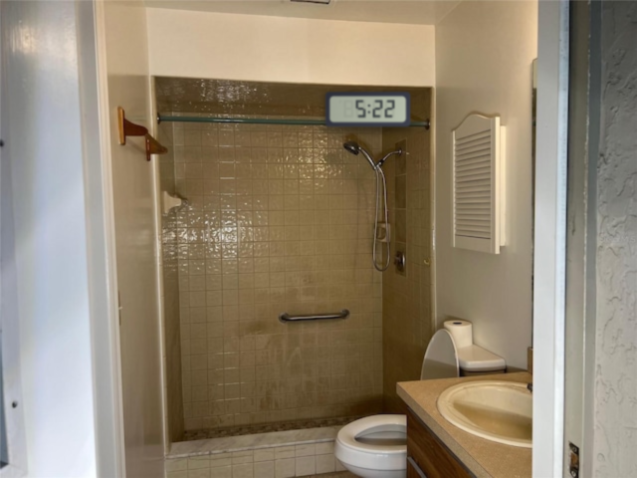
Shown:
5 h 22 min
